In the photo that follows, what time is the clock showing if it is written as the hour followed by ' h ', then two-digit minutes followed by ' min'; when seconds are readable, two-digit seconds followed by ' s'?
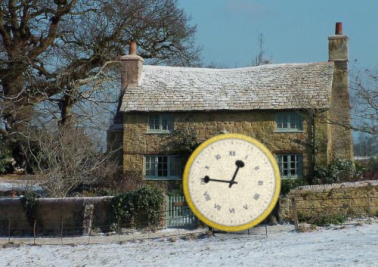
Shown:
12 h 46 min
